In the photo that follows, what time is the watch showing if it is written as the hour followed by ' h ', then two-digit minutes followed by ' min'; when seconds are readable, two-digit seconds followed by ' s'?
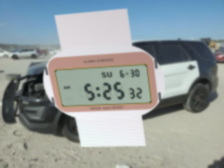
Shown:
5 h 25 min 32 s
